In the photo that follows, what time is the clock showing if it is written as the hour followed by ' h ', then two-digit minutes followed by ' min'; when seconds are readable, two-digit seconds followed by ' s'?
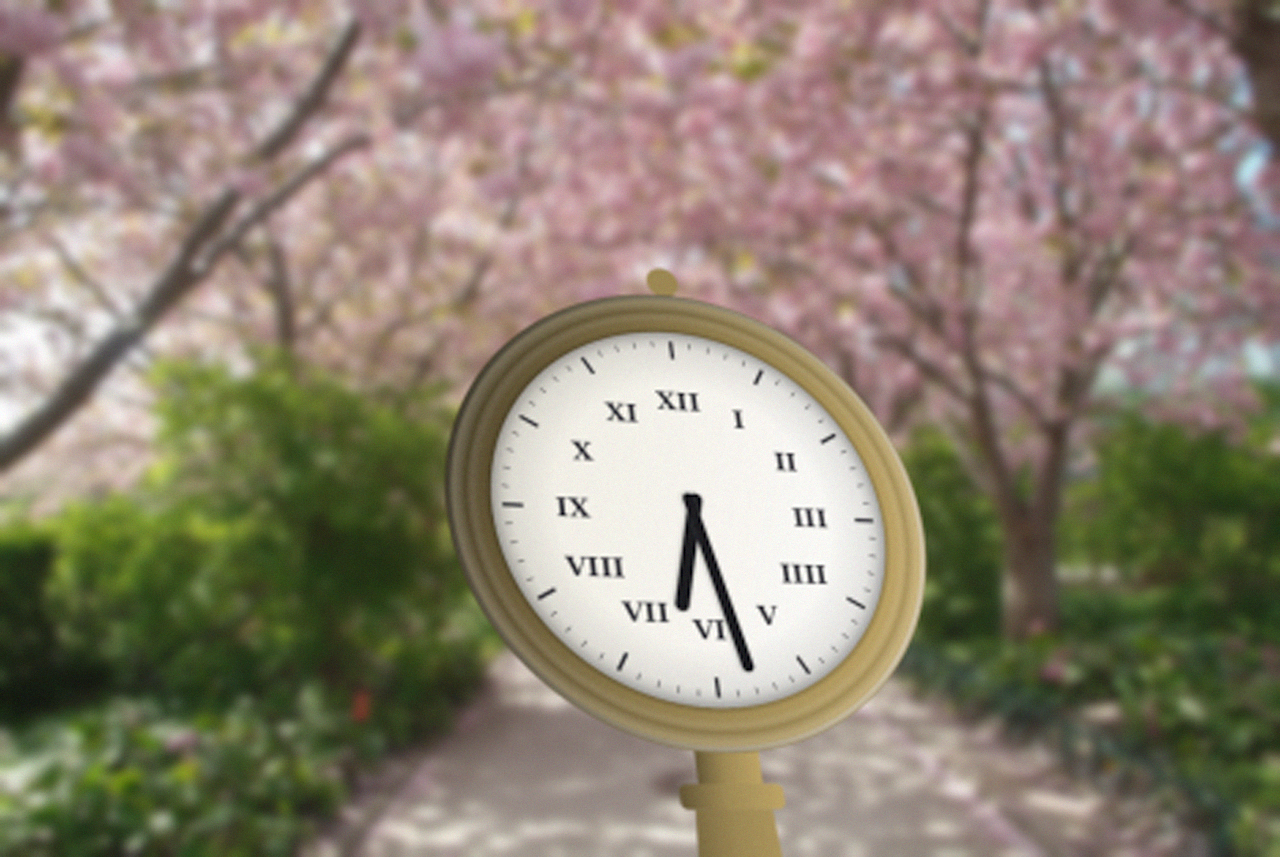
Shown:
6 h 28 min
